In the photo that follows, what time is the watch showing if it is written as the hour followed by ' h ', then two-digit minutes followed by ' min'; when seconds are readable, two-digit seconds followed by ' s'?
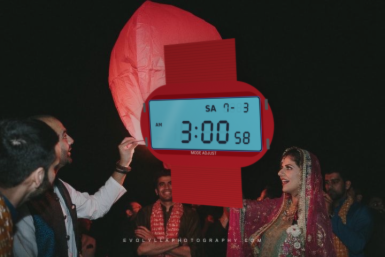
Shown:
3 h 00 min 58 s
